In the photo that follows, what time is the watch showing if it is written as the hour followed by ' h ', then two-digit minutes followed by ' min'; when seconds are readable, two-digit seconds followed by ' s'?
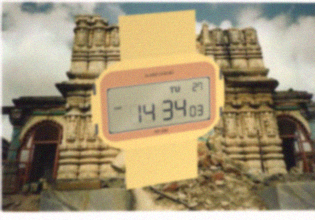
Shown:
14 h 34 min 03 s
